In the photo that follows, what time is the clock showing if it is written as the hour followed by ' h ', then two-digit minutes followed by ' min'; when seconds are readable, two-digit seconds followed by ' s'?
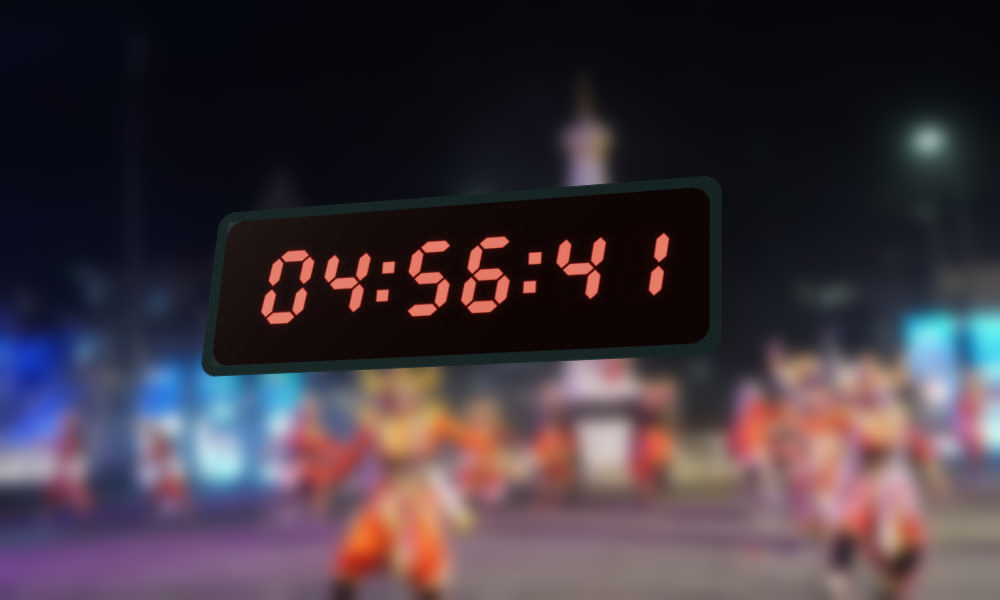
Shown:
4 h 56 min 41 s
